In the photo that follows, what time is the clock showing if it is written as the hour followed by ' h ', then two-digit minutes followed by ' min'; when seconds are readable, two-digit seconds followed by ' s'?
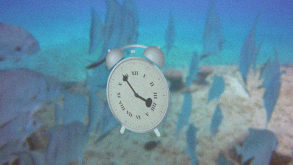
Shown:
3 h 54 min
